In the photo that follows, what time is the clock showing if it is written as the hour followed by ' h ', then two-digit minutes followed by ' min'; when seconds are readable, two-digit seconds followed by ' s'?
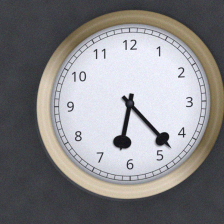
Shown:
6 h 23 min
